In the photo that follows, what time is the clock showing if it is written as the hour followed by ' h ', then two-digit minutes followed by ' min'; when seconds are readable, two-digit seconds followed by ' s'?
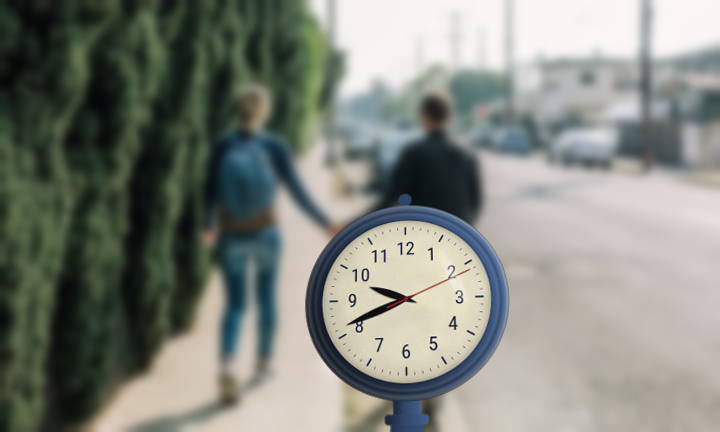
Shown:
9 h 41 min 11 s
